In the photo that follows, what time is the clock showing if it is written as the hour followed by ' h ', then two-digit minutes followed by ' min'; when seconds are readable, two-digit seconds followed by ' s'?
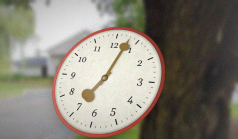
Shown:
7 h 03 min
